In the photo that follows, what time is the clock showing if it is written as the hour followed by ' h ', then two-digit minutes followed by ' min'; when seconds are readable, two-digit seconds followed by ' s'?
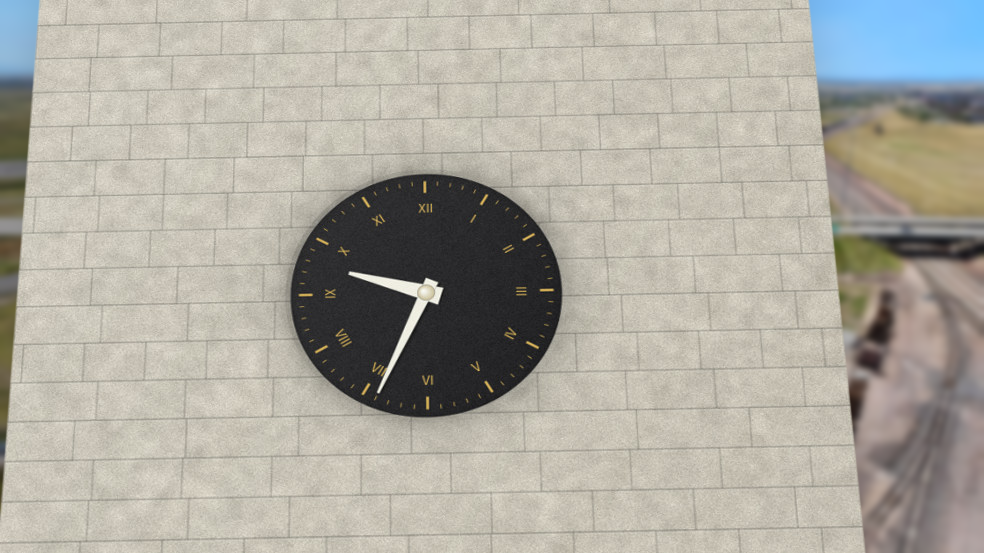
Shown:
9 h 34 min
